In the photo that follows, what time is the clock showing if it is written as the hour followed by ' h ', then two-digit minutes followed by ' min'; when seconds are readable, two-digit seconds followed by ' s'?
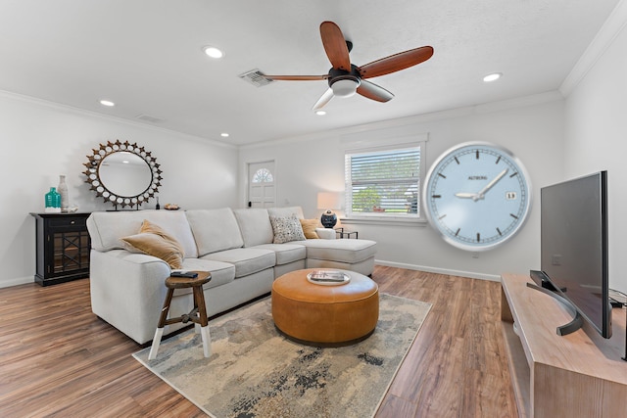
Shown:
9 h 08 min
